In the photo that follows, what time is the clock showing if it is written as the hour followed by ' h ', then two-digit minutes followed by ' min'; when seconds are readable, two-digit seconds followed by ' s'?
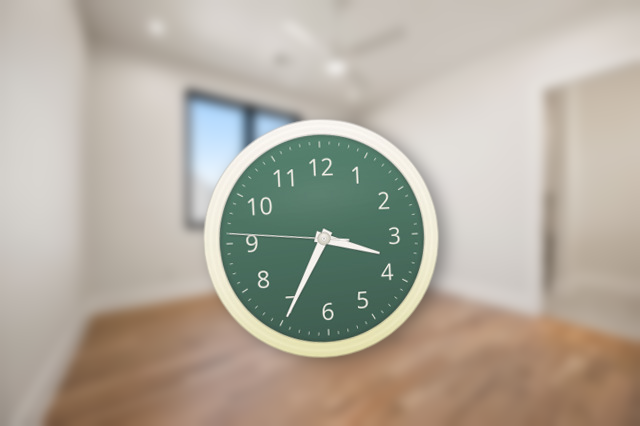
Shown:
3 h 34 min 46 s
